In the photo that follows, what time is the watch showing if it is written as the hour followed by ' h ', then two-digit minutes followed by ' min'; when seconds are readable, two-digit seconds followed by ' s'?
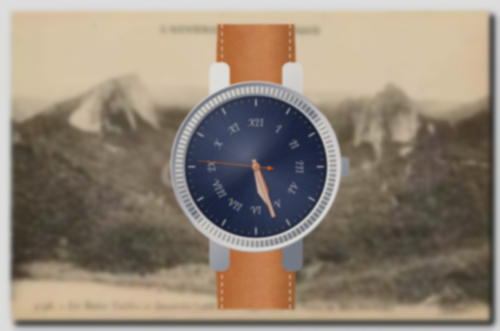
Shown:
5 h 26 min 46 s
